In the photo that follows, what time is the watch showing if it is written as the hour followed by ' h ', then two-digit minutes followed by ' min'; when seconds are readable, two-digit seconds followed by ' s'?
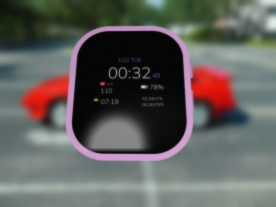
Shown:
0 h 32 min
